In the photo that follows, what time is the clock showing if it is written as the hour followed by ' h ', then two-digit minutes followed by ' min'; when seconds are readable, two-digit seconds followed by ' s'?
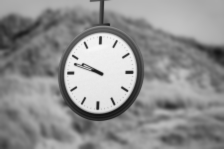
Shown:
9 h 48 min
